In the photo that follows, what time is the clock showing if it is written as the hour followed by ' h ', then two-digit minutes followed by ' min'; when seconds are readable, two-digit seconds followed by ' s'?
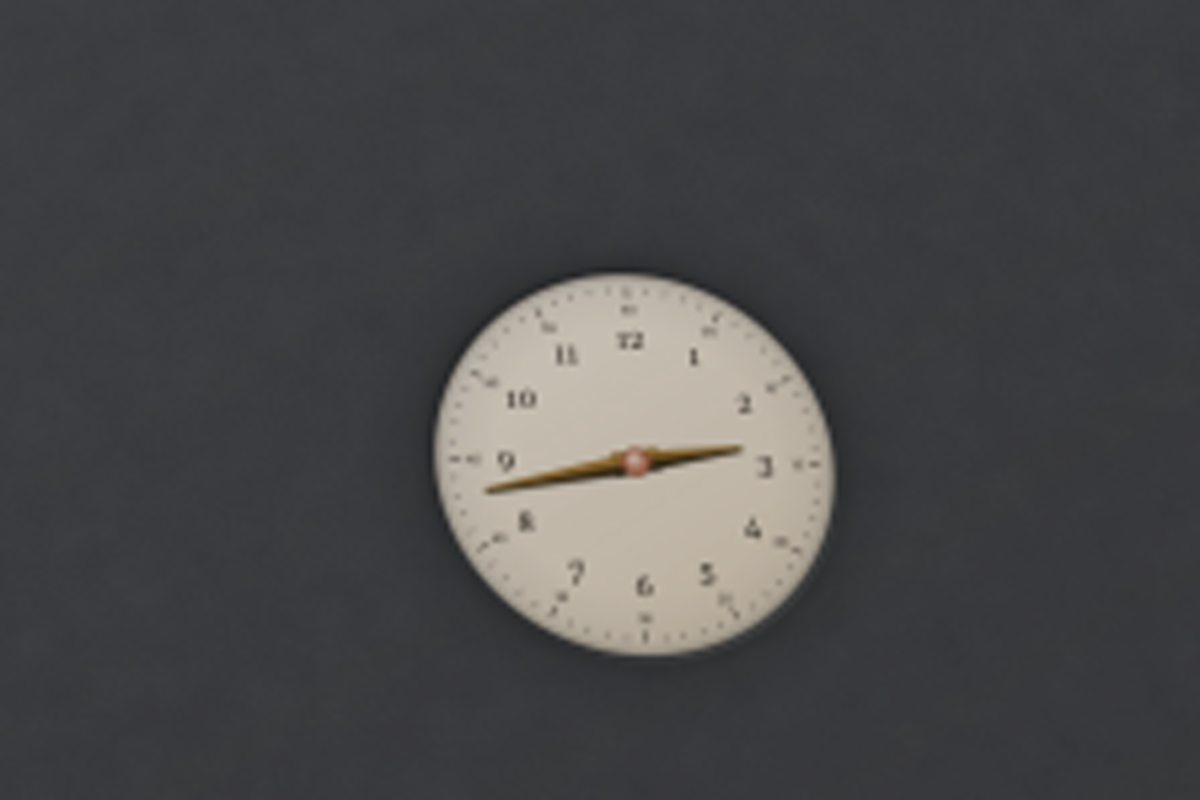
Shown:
2 h 43 min
